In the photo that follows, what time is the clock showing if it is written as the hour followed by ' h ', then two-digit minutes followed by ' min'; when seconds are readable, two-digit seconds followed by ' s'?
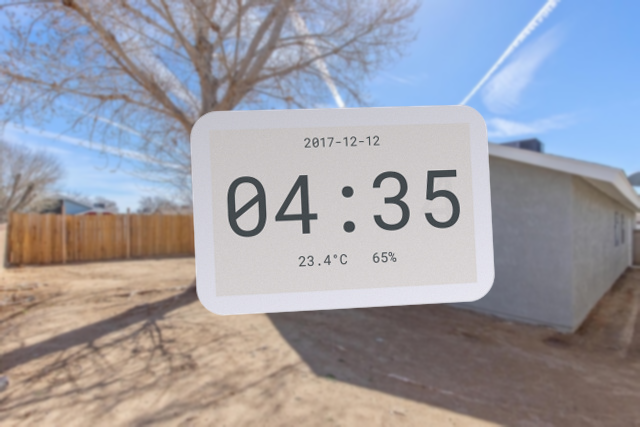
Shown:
4 h 35 min
